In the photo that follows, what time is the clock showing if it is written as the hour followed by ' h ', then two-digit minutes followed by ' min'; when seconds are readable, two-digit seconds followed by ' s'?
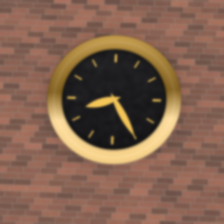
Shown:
8 h 25 min
